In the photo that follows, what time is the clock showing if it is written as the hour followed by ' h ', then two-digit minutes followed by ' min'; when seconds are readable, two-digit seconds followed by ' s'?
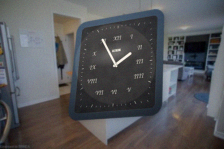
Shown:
1 h 55 min
